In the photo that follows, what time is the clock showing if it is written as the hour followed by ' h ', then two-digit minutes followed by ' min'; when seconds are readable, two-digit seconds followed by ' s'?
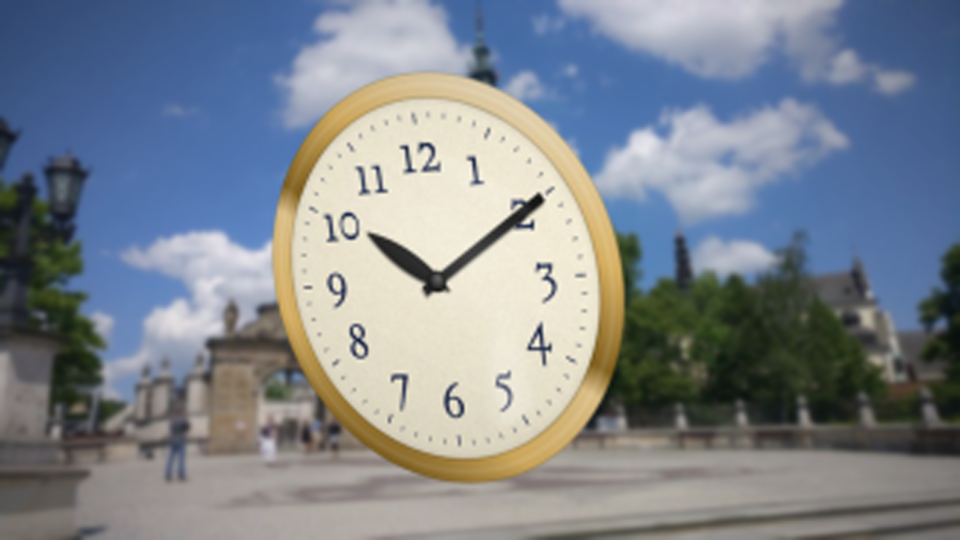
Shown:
10 h 10 min
